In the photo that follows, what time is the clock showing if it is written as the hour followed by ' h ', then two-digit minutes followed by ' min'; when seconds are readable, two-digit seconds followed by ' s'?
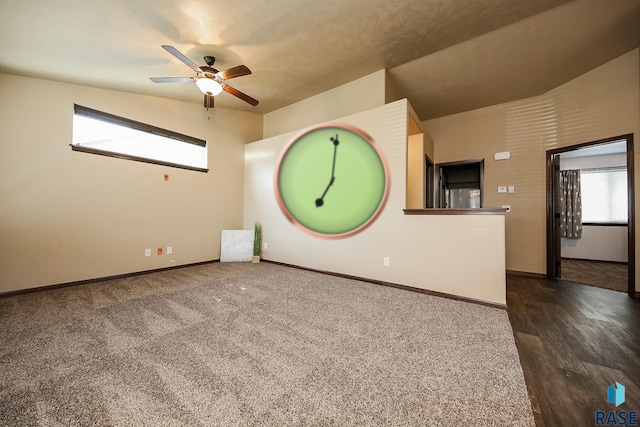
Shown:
7 h 01 min
